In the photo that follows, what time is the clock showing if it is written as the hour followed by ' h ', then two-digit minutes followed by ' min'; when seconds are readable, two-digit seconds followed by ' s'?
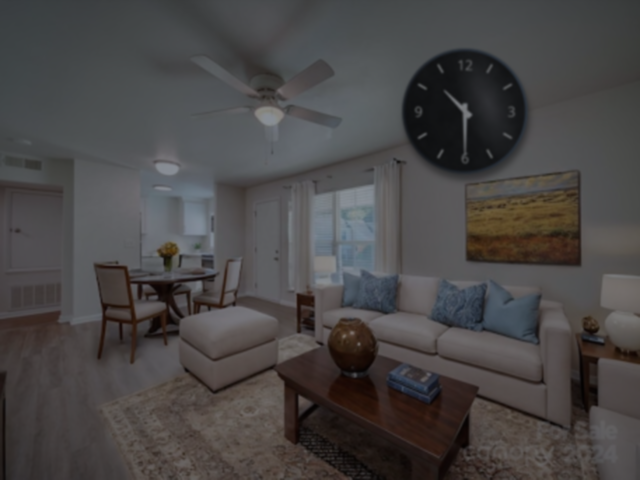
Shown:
10 h 30 min
